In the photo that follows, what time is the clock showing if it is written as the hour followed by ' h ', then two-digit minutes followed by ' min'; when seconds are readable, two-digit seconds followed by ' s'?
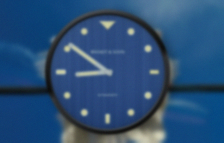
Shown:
8 h 51 min
